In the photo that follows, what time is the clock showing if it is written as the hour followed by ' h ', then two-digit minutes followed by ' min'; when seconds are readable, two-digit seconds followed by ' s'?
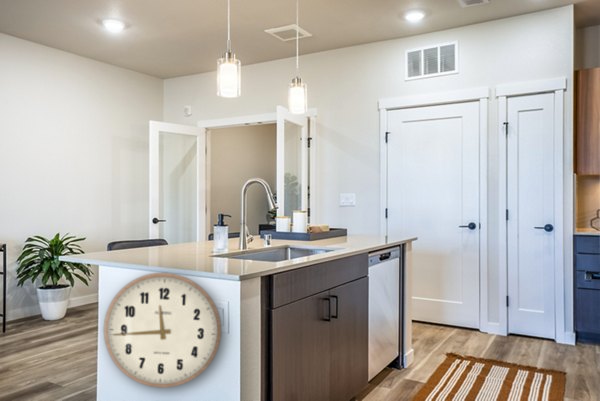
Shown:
11 h 44 min
